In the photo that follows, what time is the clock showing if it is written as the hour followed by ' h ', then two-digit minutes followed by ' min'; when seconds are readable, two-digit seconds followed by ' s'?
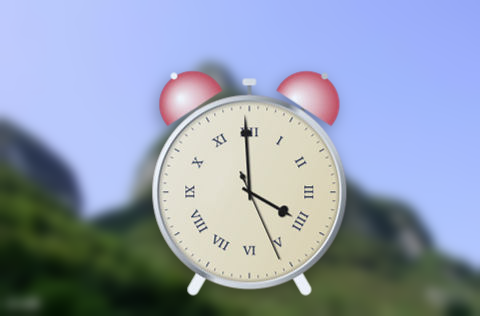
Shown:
3 h 59 min 26 s
